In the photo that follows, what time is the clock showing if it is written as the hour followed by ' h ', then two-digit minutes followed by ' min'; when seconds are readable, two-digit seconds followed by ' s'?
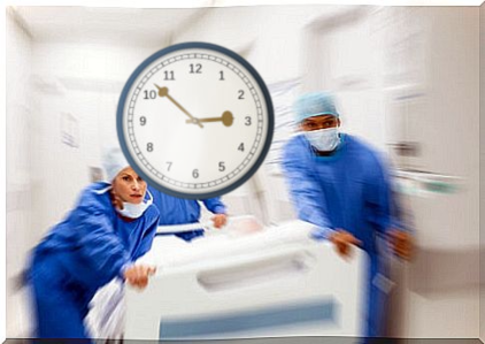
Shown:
2 h 52 min
